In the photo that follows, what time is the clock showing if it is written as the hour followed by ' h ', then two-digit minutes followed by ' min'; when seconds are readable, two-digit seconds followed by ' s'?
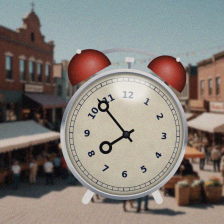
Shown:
7 h 53 min
